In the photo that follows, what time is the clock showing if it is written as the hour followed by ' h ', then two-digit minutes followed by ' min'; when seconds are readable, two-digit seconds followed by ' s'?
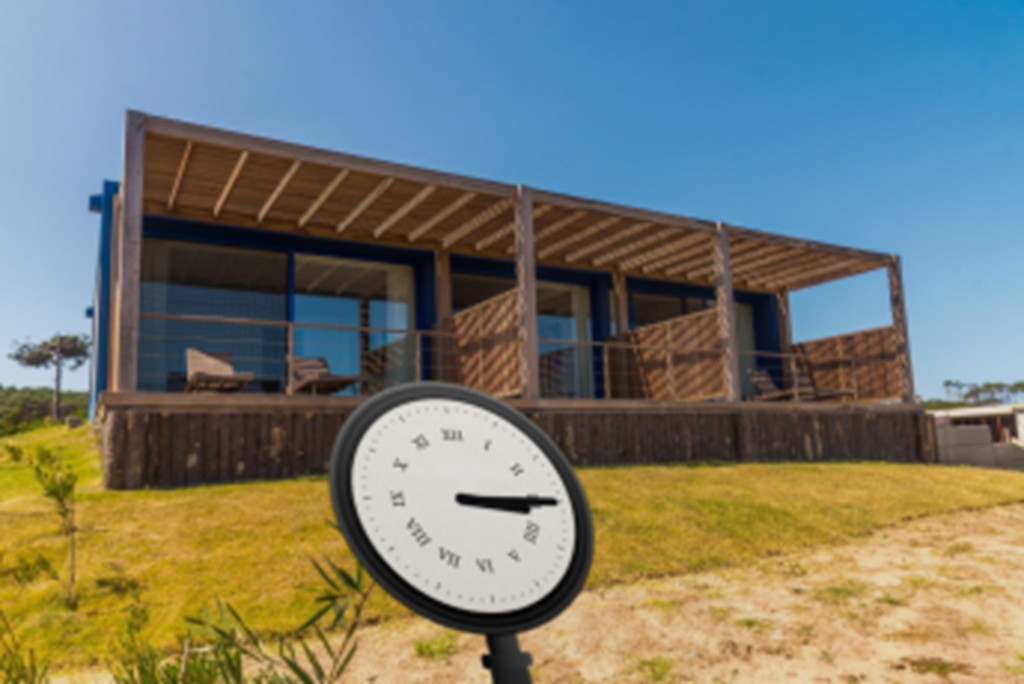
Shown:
3 h 15 min
